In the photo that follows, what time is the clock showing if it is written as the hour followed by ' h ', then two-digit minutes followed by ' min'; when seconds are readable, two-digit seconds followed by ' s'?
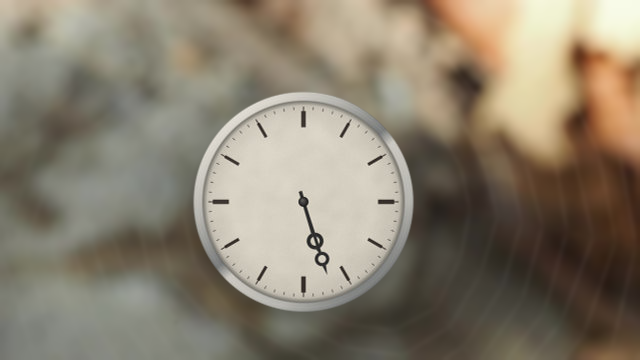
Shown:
5 h 27 min
